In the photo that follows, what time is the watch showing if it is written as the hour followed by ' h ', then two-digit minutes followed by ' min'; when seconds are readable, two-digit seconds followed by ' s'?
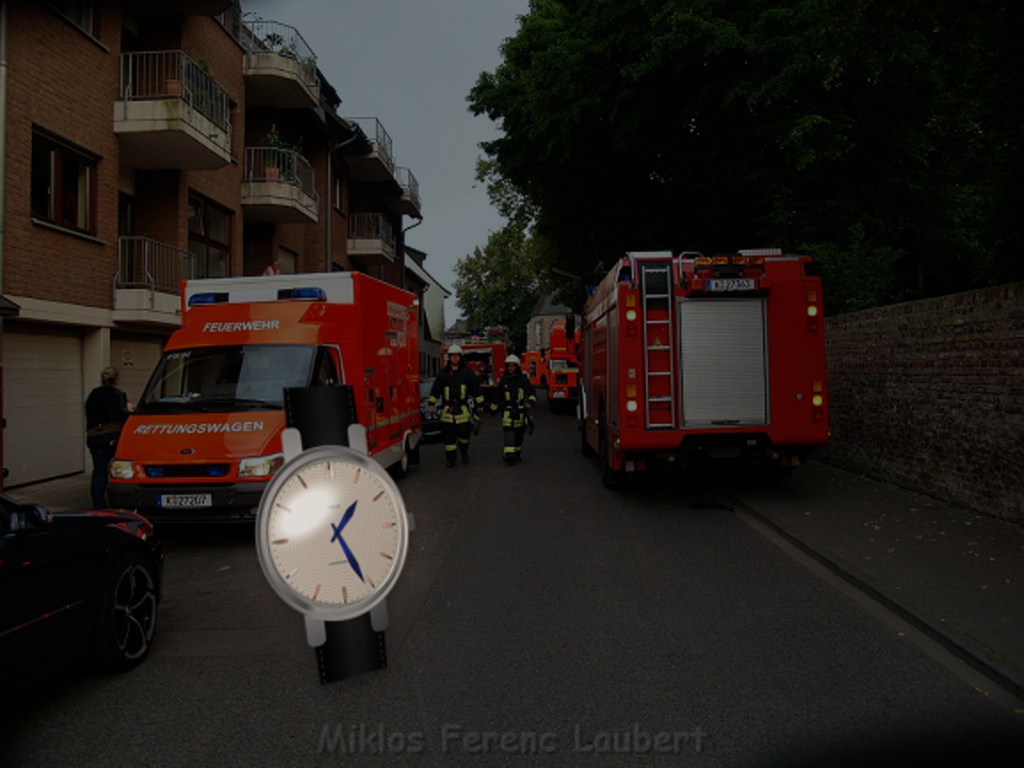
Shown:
1 h 26 min
